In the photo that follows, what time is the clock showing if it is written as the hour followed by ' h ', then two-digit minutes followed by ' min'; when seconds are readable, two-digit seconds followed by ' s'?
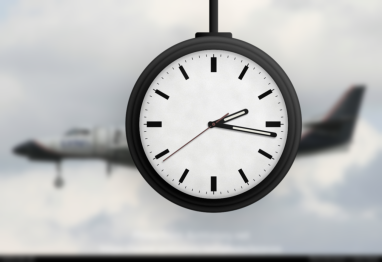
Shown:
2 h 16 min 39 s
